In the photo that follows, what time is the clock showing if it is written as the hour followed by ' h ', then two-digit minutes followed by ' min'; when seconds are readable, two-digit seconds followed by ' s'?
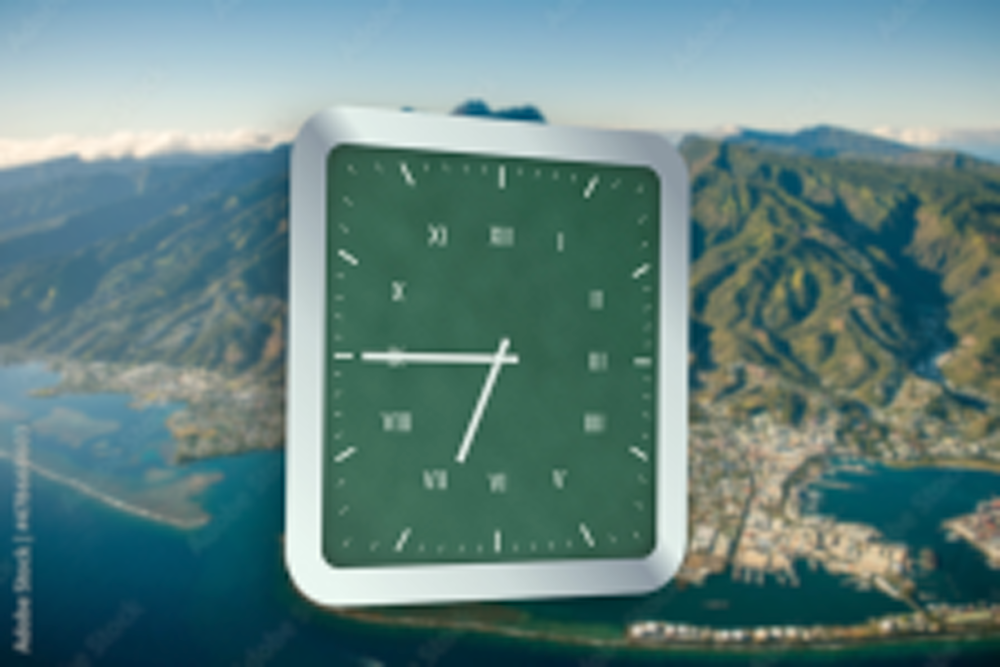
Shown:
6 h 45 min
